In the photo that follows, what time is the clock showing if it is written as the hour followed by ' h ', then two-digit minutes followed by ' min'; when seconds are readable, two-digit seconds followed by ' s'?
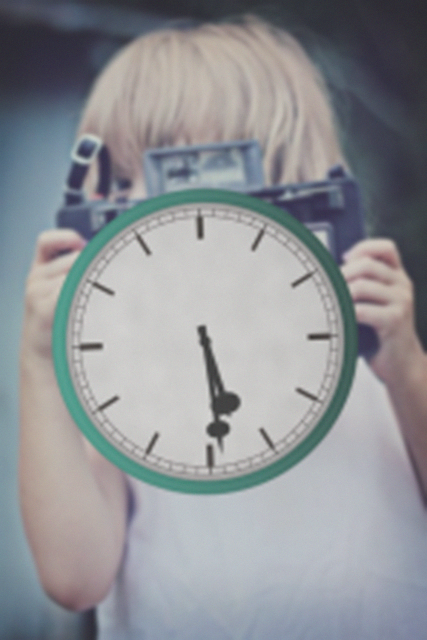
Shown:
5 h 29 min
